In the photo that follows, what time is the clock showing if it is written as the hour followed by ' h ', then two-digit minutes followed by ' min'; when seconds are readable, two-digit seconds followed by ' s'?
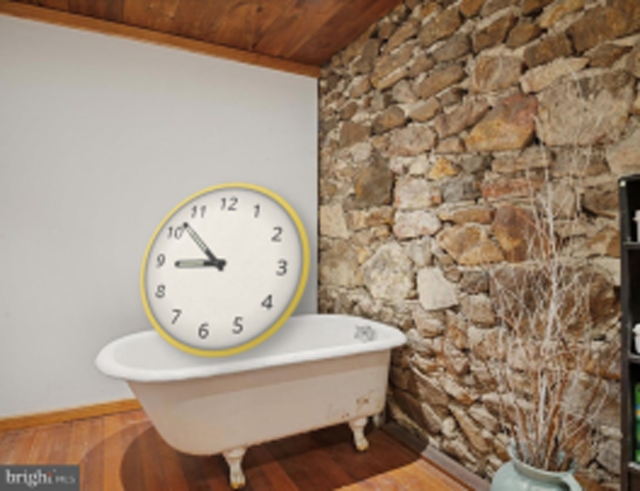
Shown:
8 h 52 min
